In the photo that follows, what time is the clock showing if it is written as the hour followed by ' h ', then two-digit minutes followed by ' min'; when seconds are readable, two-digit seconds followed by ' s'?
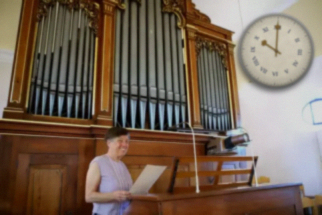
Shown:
10 h 00 min
